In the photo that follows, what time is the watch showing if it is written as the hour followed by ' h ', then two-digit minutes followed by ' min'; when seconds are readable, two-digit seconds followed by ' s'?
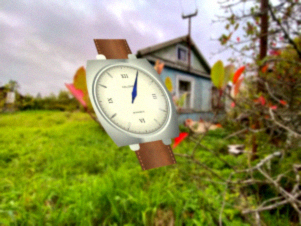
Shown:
1 h 05 min
